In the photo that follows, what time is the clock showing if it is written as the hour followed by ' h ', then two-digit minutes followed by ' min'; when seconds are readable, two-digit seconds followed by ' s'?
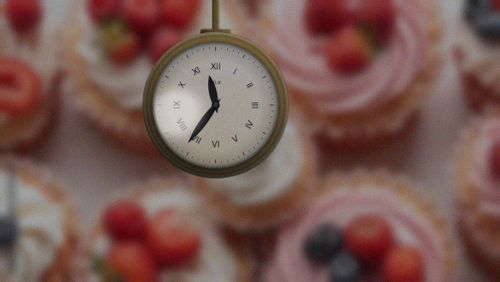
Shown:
11 h 36 min
